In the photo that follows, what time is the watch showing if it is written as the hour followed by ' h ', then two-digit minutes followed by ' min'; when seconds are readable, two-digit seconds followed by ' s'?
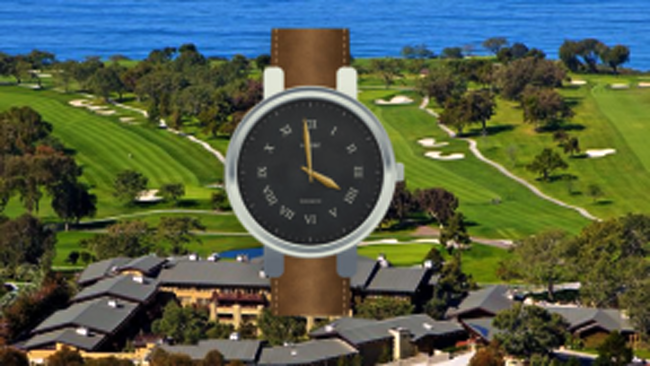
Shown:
3 h 59 min
